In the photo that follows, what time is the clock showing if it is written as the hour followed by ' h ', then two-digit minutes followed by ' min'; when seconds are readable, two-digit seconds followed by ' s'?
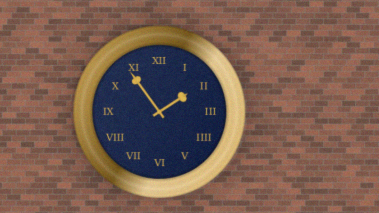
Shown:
1 h 54 min
